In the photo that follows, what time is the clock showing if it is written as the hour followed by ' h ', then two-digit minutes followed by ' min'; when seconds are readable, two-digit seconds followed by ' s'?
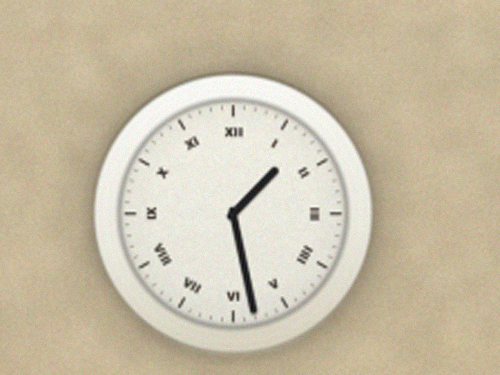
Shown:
1 h 28 min
